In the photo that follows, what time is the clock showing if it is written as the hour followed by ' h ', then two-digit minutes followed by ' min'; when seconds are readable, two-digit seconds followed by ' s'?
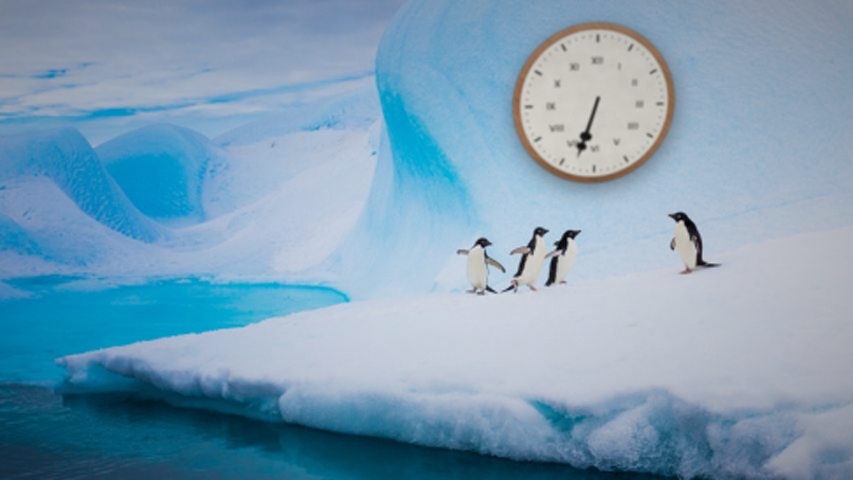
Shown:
6 h 33 min
